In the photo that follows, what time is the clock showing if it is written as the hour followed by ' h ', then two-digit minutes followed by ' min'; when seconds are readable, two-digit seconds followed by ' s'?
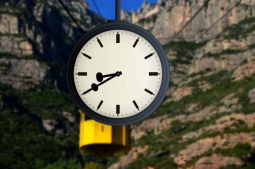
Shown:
8 h 40 min
